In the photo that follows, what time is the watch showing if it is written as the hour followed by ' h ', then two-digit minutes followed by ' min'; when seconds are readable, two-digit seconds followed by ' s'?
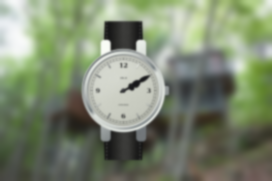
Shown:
2 h 10 min
